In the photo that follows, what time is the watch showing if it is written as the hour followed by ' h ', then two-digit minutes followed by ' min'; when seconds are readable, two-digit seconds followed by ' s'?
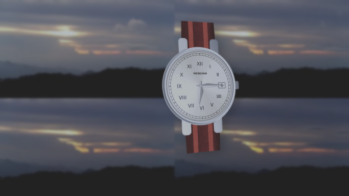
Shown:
6 h 15 min
